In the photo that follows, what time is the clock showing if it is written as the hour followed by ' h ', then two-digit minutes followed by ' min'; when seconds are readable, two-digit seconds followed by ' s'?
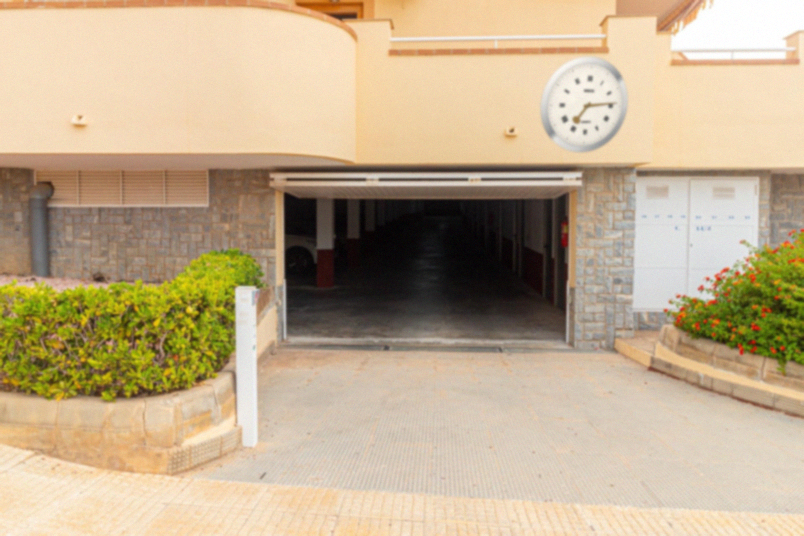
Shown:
7 h 14 min
